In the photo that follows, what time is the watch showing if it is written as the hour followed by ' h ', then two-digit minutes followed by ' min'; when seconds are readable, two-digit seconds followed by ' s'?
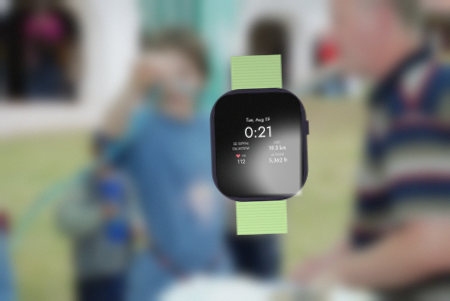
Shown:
0 h 21 min
